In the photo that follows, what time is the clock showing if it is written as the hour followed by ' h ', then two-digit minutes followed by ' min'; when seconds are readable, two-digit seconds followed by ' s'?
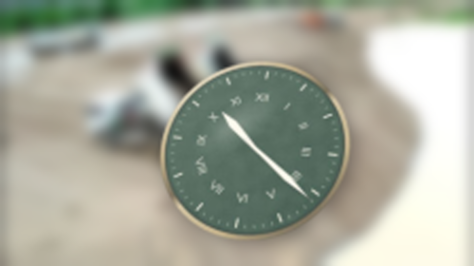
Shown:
10 h 21 min
